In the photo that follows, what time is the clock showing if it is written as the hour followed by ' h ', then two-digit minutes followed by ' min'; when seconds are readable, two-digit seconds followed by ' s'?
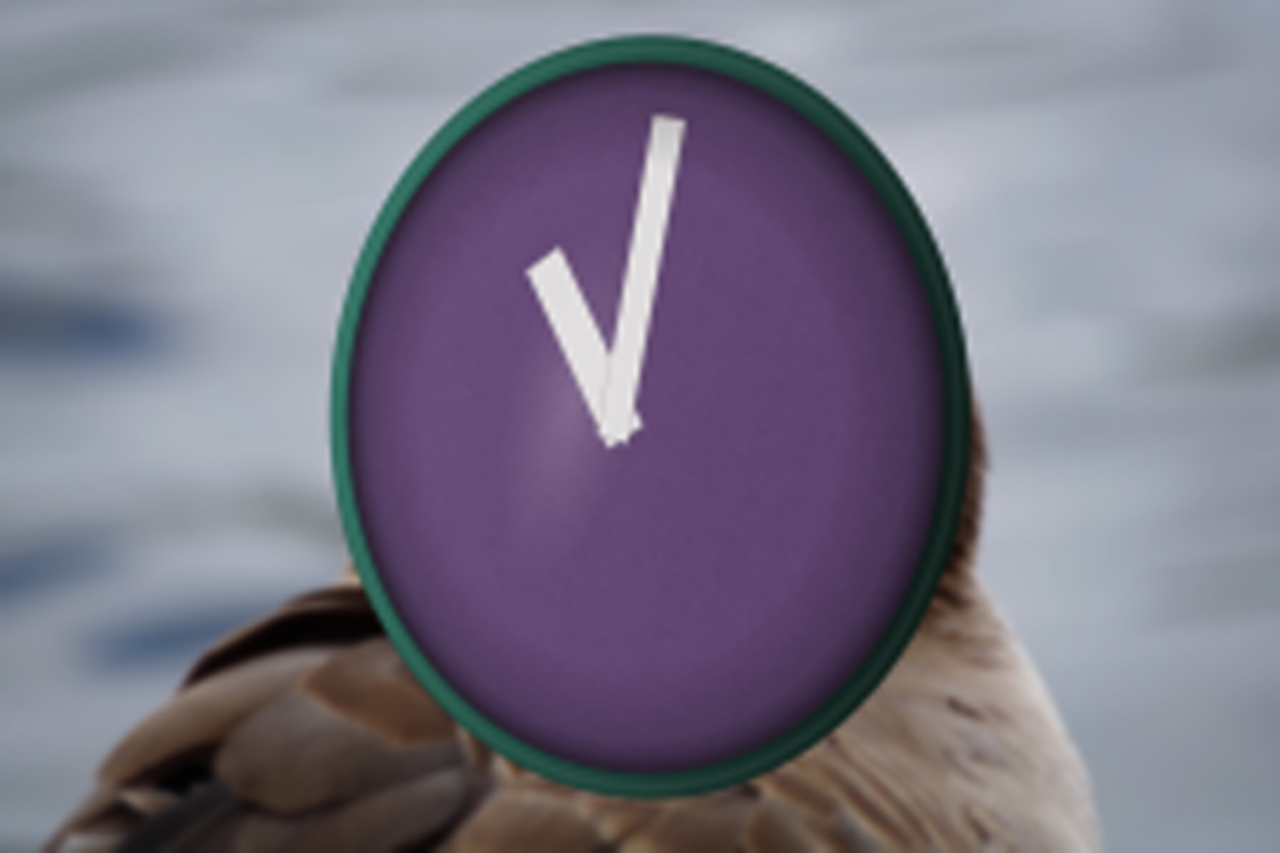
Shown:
11 h 02 min
